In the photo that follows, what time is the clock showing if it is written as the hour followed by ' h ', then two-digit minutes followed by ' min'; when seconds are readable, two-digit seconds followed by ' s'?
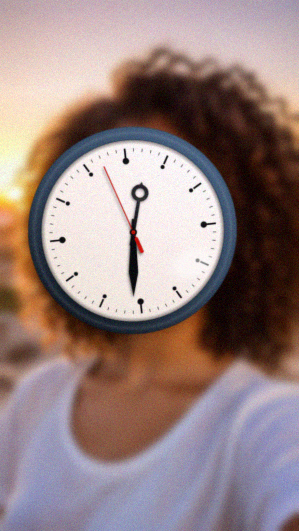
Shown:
12 h 30 min 57 s
